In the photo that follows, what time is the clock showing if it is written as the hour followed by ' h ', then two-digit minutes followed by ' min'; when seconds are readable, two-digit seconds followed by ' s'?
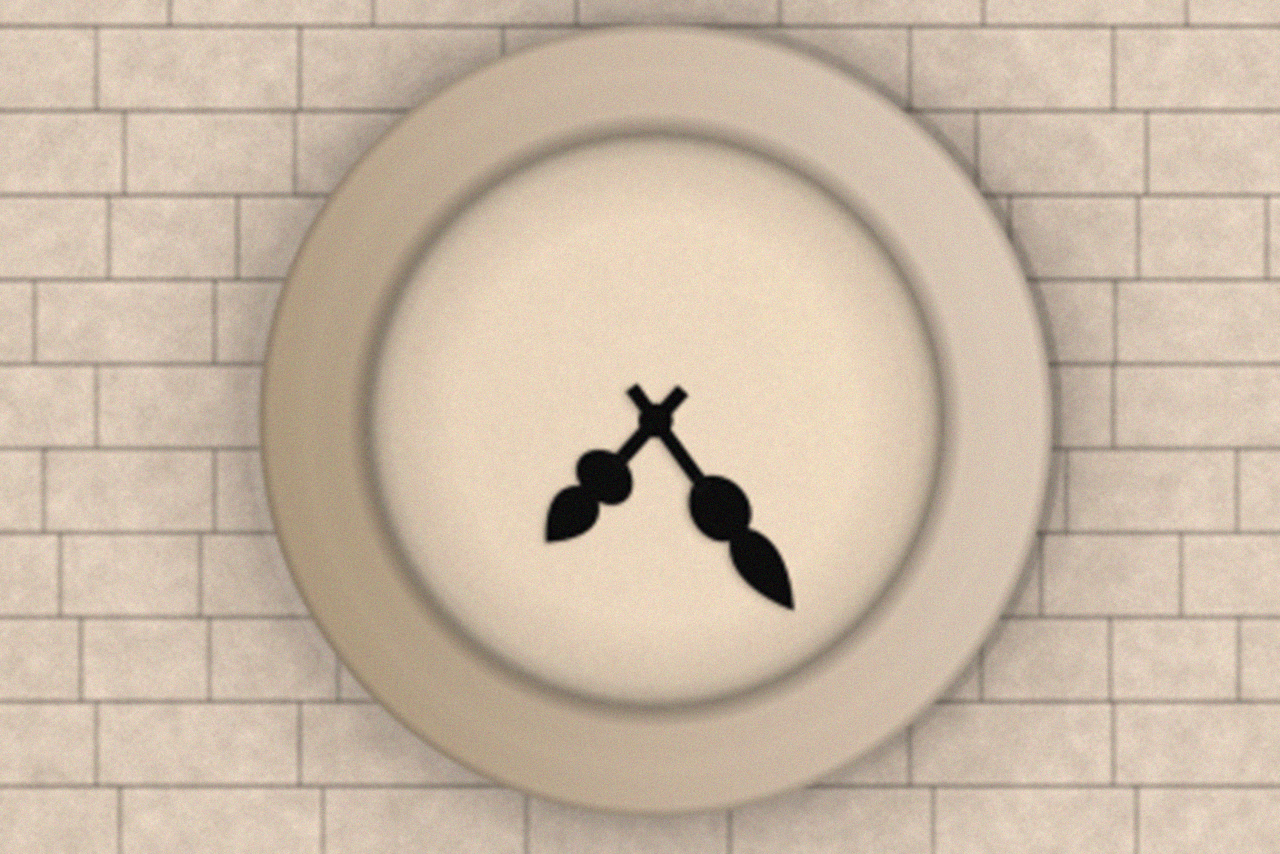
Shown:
7 h 24 min
